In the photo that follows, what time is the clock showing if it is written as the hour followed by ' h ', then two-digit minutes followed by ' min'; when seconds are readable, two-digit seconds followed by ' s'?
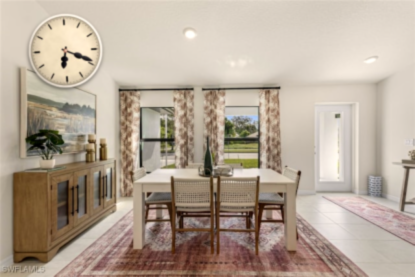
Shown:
6 h 19 min
